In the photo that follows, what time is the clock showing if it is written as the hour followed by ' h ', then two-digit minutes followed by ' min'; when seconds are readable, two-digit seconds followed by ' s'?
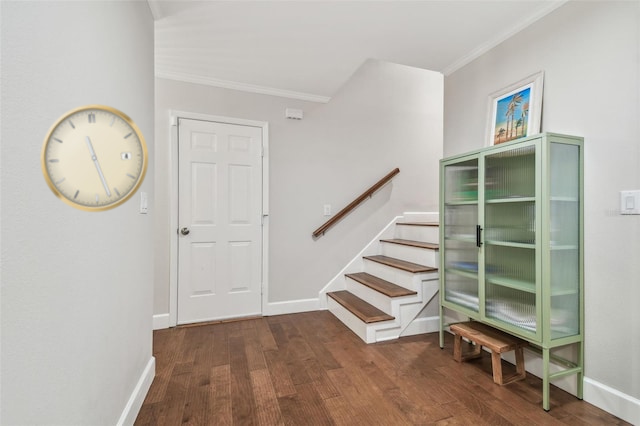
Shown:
11 h 27 min
